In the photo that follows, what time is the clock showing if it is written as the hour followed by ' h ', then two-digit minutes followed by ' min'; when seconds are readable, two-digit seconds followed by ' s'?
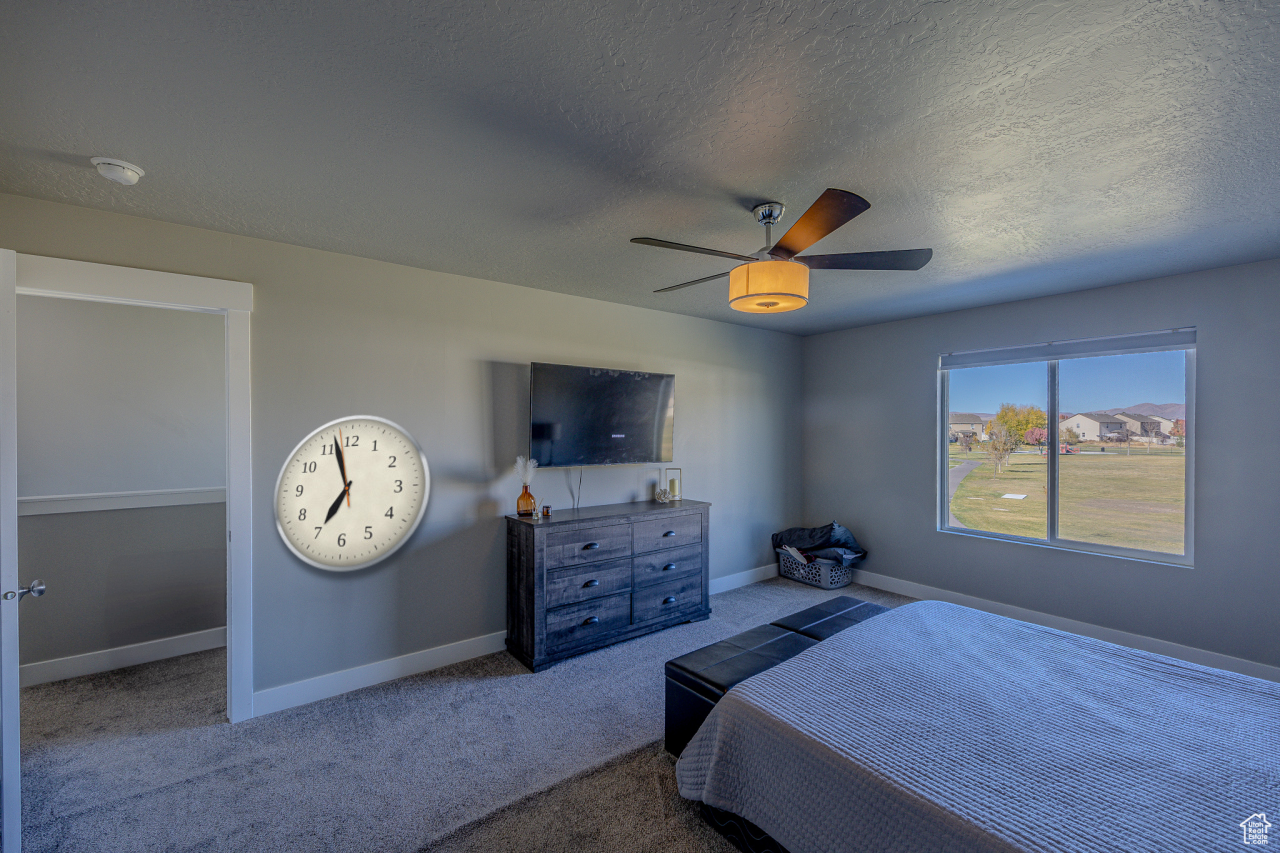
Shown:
6 h 56 min 58 s
